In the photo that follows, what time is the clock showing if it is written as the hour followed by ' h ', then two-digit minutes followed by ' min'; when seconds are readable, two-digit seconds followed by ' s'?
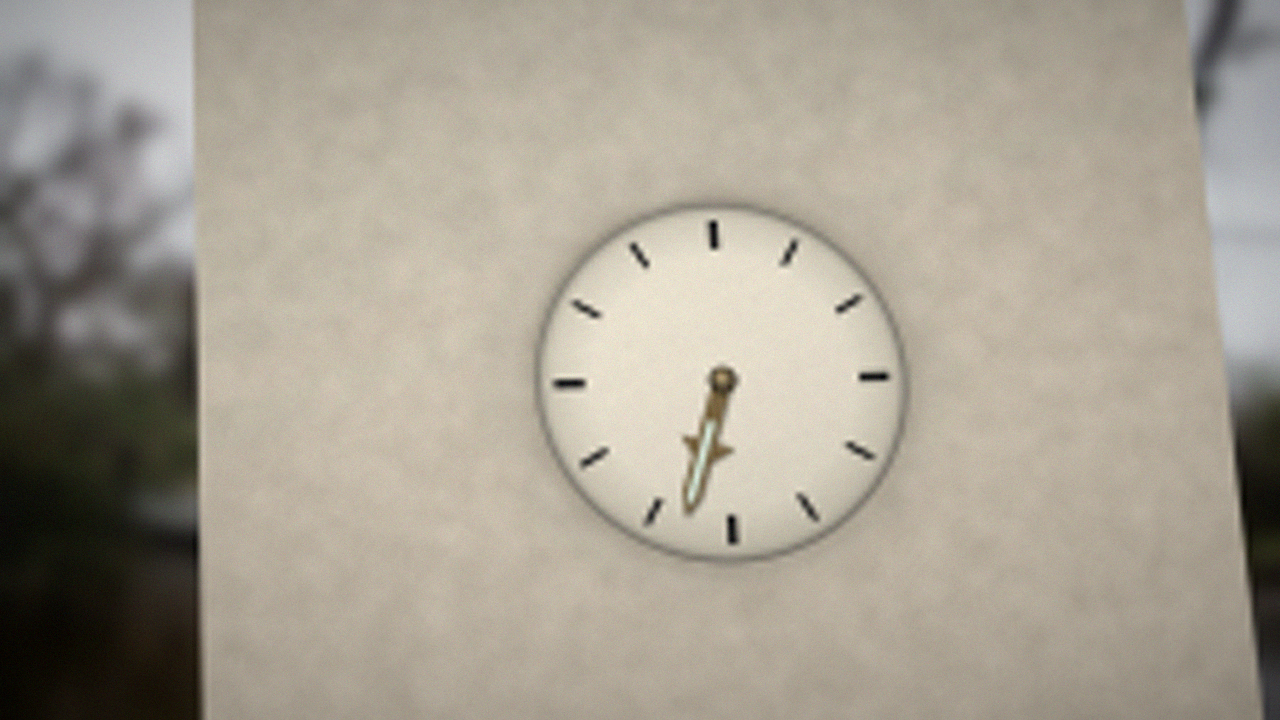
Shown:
6 h 33 min
